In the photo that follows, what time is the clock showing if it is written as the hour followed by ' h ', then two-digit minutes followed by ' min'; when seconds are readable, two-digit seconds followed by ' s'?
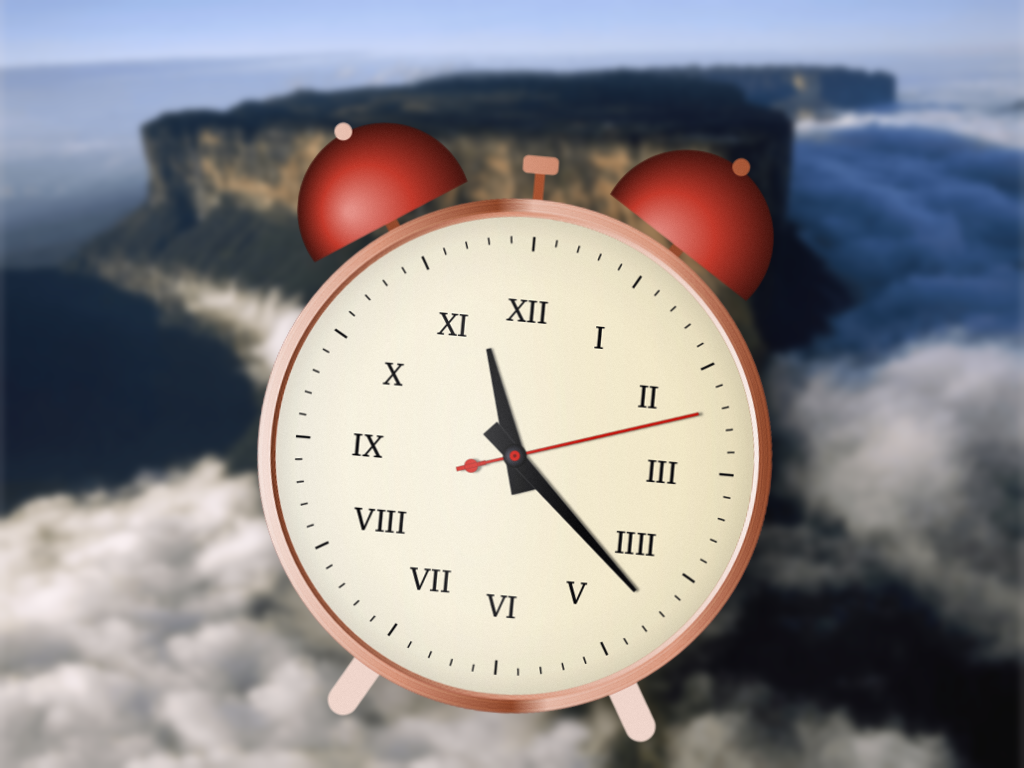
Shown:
11 h 22 min 12 s
